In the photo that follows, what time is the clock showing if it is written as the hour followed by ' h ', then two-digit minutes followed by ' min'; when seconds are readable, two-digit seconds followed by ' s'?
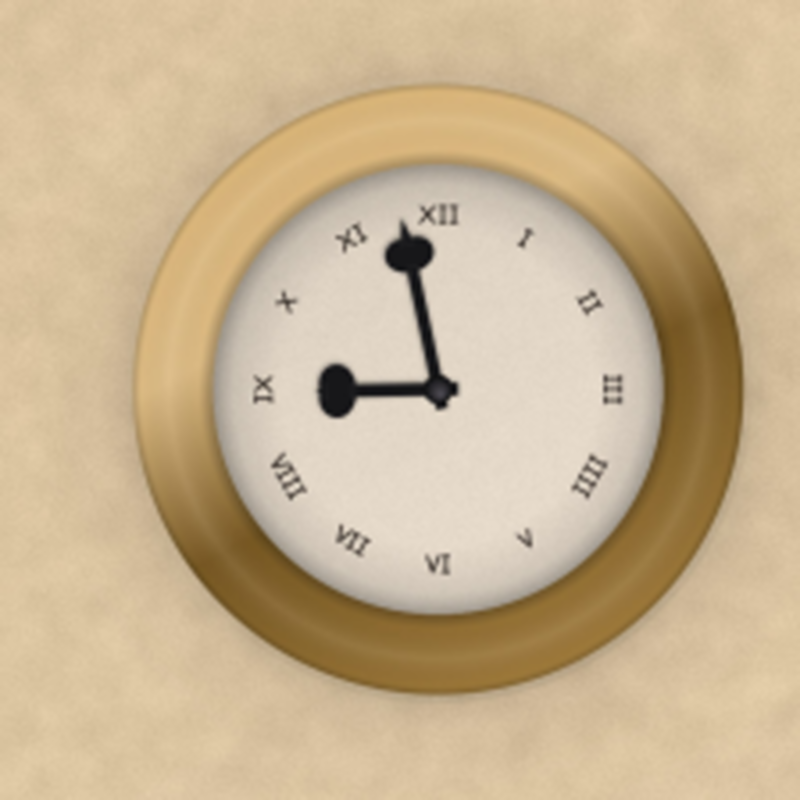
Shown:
8 h 58 min
